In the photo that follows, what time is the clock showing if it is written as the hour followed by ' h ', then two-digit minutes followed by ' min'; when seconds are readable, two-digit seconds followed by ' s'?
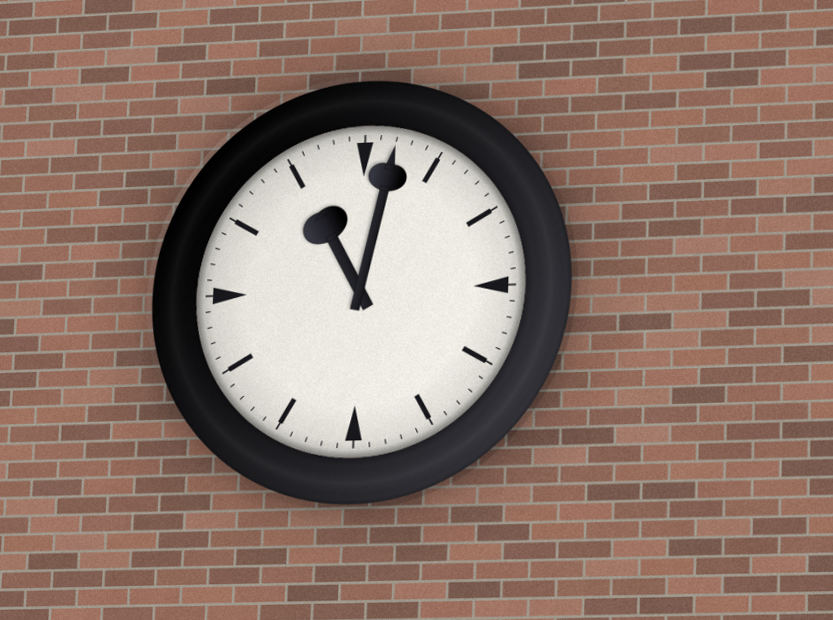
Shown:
11 h 02 min
